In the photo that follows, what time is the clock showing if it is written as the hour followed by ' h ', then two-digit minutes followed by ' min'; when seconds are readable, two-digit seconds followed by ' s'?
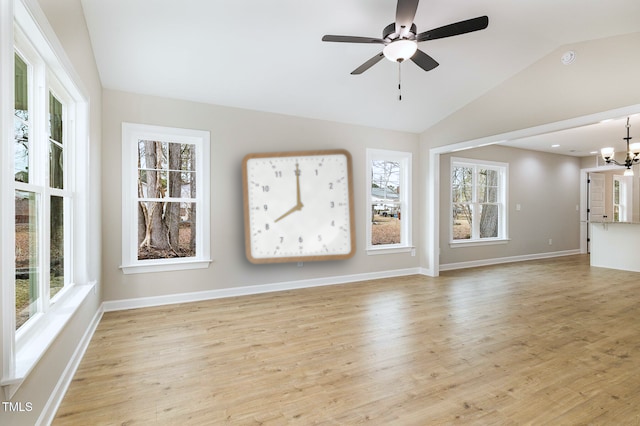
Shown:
8 h 00 min
